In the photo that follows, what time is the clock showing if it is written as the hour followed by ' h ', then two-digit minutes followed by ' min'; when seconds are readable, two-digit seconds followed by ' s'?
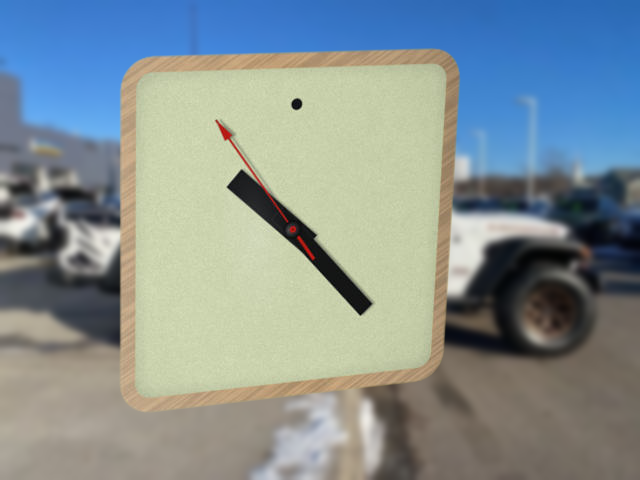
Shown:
10 h 22 min 54 s
